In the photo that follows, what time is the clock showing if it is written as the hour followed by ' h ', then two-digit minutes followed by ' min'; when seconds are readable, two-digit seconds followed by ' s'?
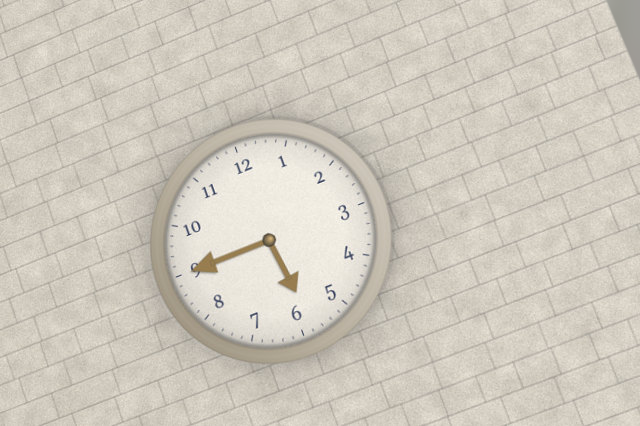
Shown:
5 h 45 min
